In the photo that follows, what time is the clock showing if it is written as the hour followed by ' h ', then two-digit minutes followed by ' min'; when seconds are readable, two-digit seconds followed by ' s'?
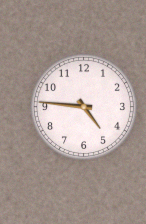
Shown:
4 h 46 min
